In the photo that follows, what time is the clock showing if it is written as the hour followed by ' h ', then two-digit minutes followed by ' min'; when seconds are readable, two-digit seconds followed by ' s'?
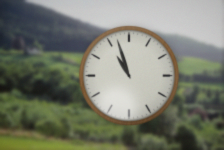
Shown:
10 h 57 min
